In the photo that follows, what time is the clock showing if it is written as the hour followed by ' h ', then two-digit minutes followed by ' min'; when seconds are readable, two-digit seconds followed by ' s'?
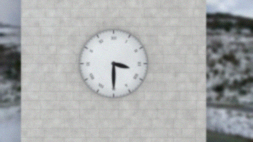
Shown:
3 h 30 min
